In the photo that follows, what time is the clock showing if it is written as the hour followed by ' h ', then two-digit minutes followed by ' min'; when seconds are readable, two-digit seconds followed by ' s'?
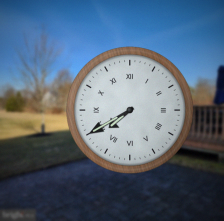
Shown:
7 h 40 min
